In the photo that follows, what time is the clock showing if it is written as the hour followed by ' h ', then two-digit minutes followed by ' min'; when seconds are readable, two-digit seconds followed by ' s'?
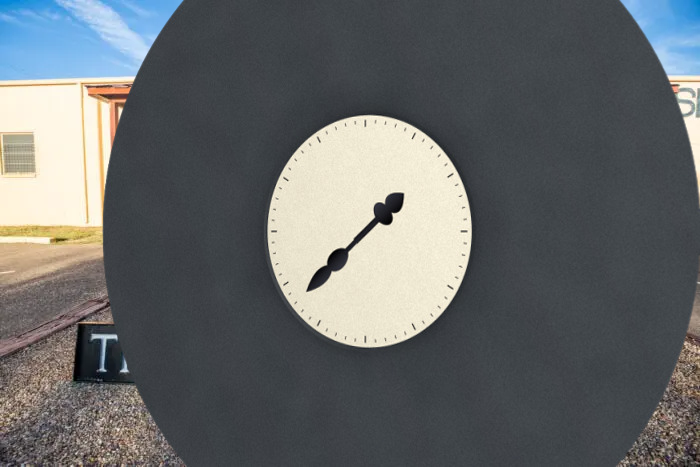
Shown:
1 h 38 min
